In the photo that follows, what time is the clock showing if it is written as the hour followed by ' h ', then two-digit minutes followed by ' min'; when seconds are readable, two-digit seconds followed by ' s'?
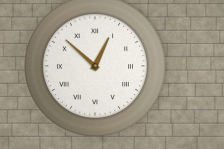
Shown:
12 h 52 min
